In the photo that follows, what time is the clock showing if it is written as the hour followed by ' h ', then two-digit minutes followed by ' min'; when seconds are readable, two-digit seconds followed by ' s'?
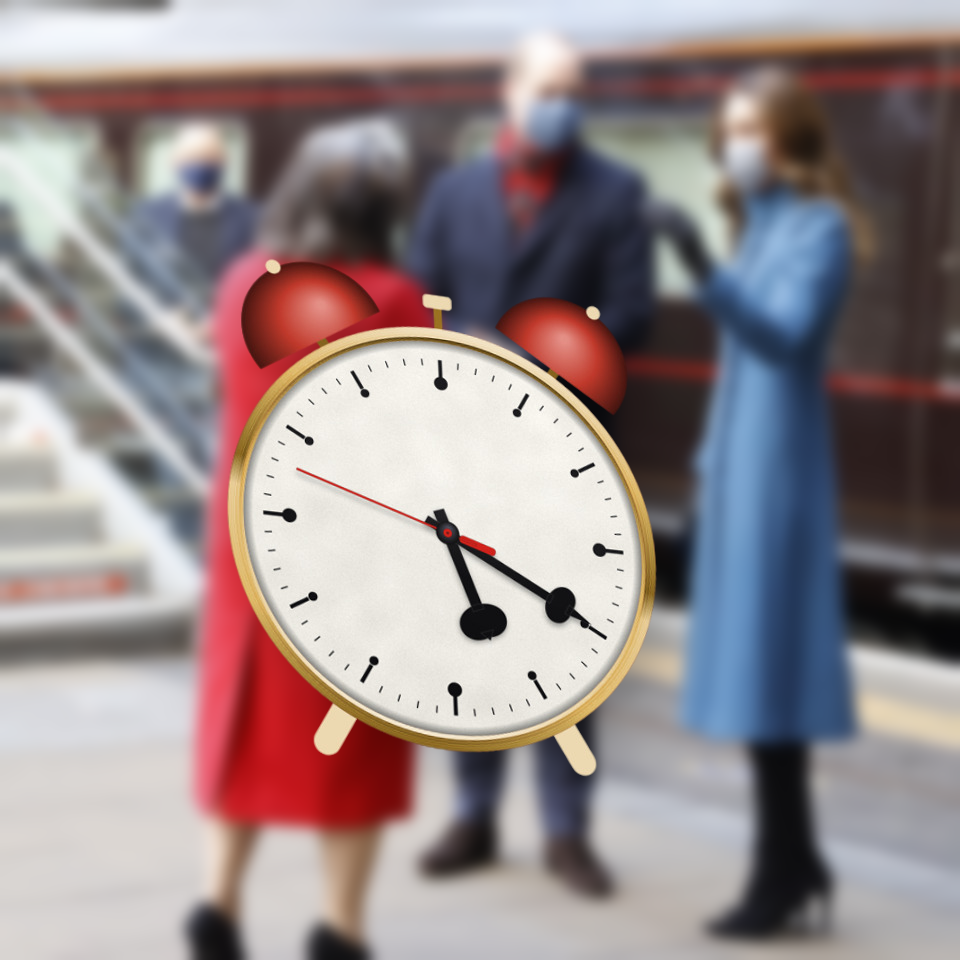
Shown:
5 h 19 min 48 s
